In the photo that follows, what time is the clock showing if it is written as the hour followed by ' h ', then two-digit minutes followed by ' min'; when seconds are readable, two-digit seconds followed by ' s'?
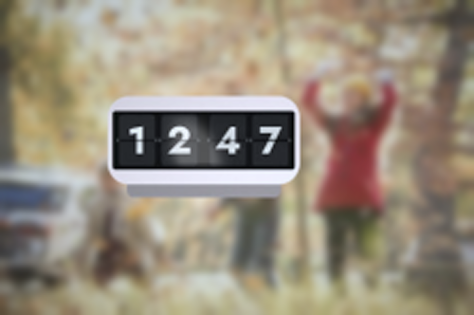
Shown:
12 h 47 min
